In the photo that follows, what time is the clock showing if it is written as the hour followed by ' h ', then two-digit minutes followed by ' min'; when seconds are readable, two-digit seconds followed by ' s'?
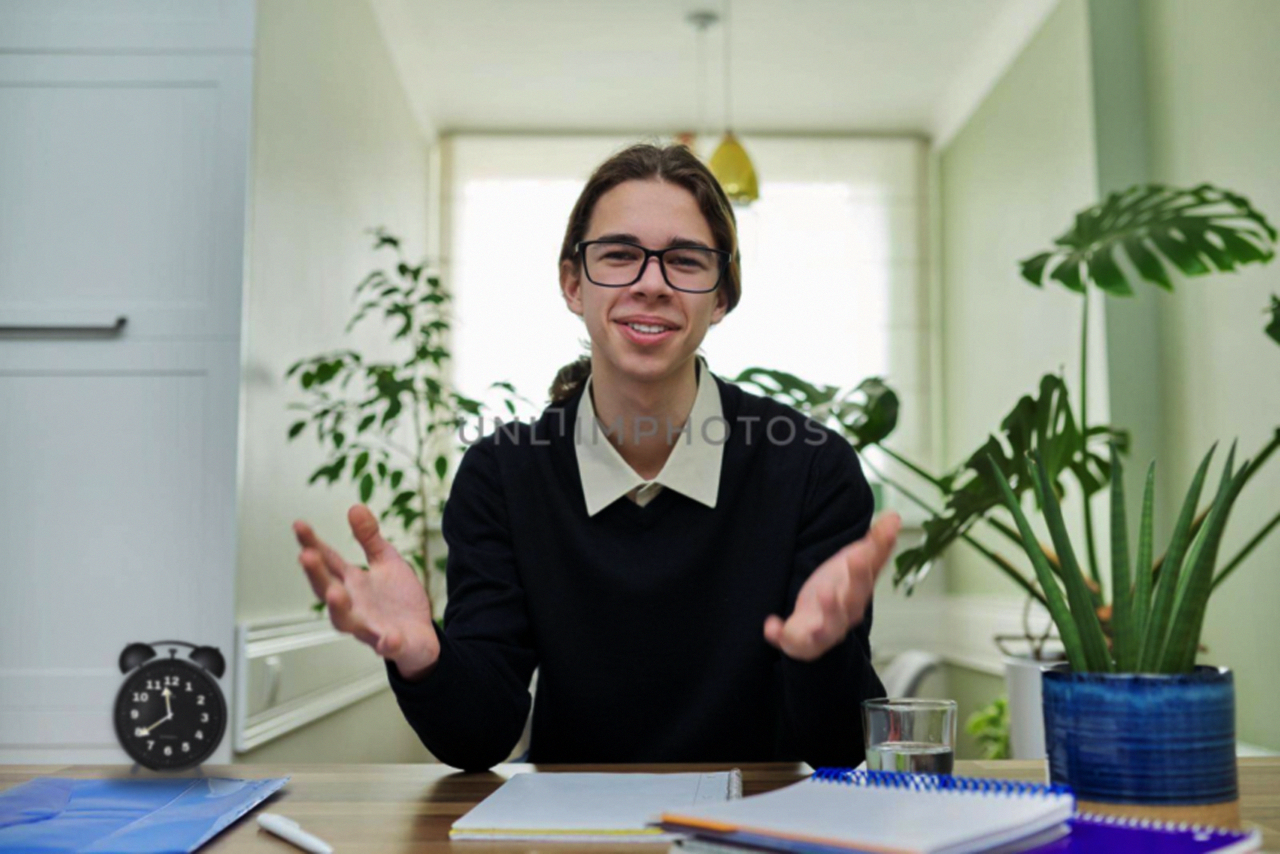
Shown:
11 h 39 min
